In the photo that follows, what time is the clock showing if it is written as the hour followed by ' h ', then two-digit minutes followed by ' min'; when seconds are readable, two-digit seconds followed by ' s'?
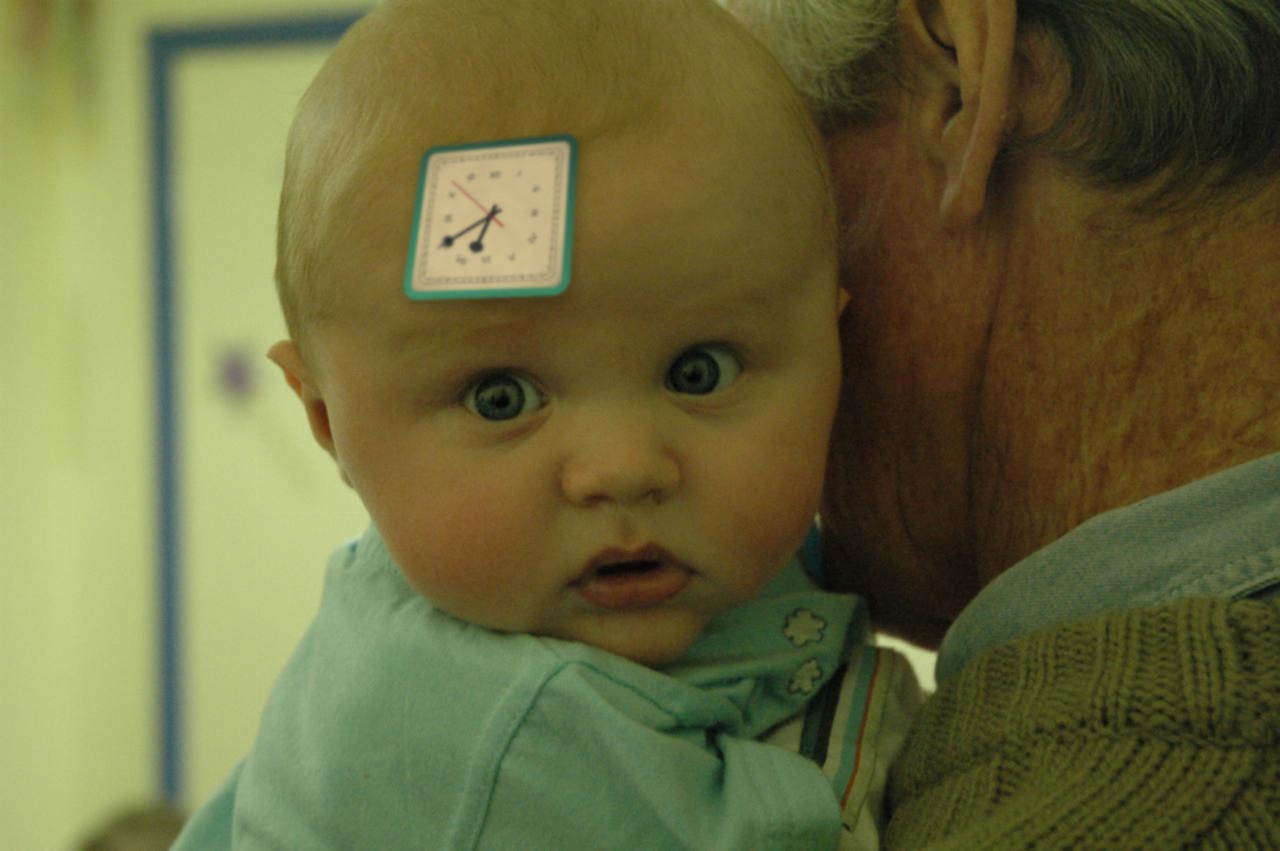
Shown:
6 h 39 min 52 s
